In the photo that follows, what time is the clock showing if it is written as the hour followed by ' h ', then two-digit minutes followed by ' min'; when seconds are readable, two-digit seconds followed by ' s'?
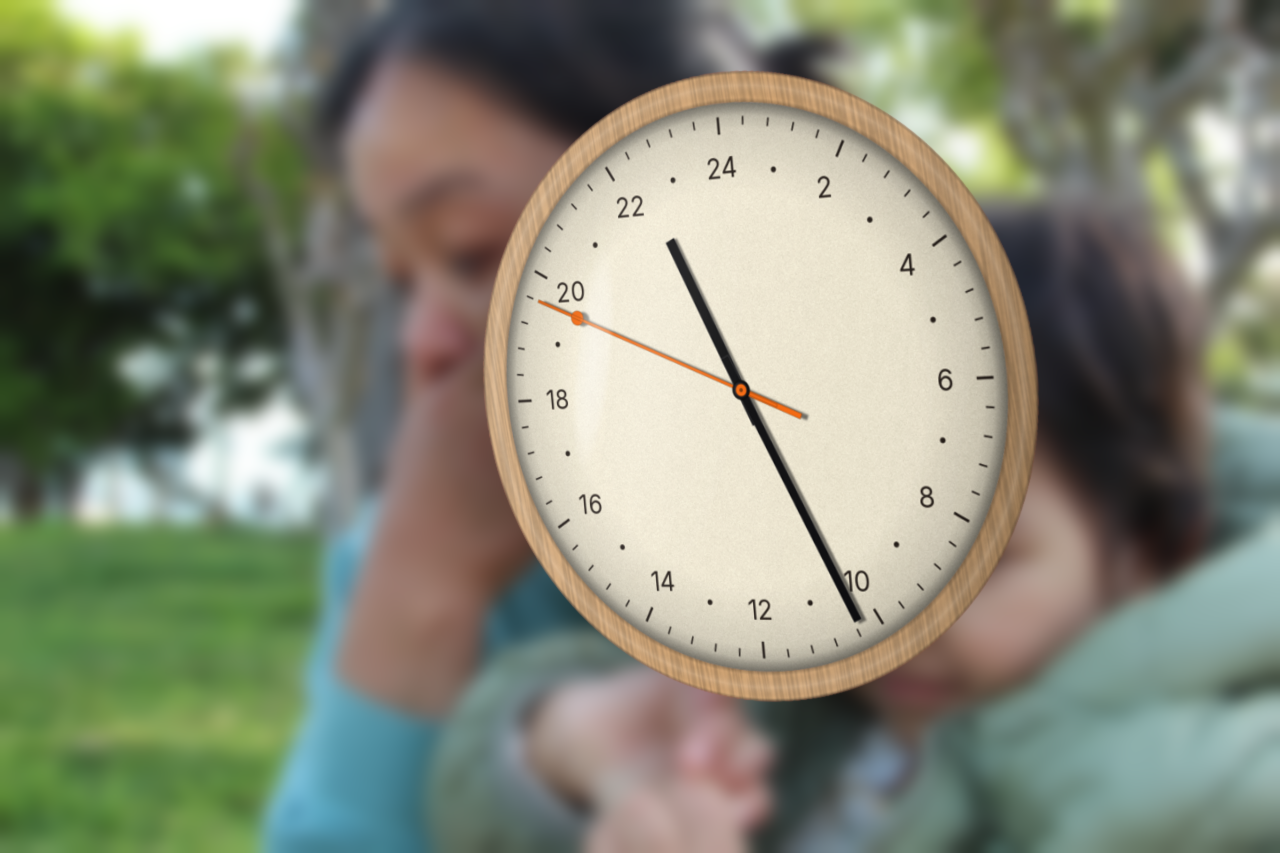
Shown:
22 h 25 min 49 s
